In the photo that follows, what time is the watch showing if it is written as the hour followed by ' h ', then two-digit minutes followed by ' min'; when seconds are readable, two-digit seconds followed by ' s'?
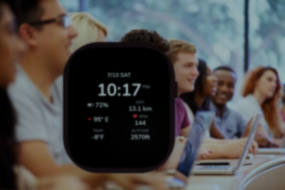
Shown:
10 h 17 min
